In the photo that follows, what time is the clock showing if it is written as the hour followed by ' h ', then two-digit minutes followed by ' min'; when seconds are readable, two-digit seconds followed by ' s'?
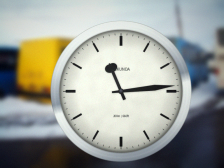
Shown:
11 h 14 min
